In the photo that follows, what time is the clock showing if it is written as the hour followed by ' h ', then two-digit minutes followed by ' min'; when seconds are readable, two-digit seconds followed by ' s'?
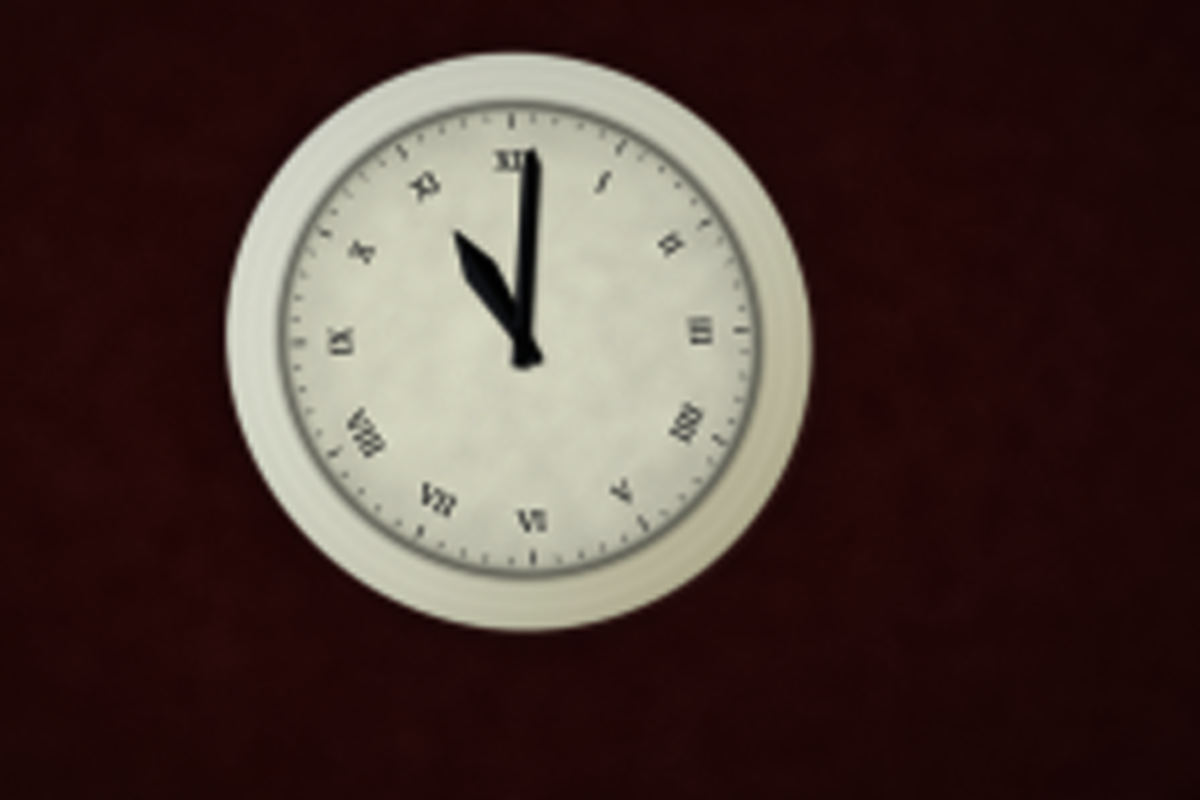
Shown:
11 h 01 min
